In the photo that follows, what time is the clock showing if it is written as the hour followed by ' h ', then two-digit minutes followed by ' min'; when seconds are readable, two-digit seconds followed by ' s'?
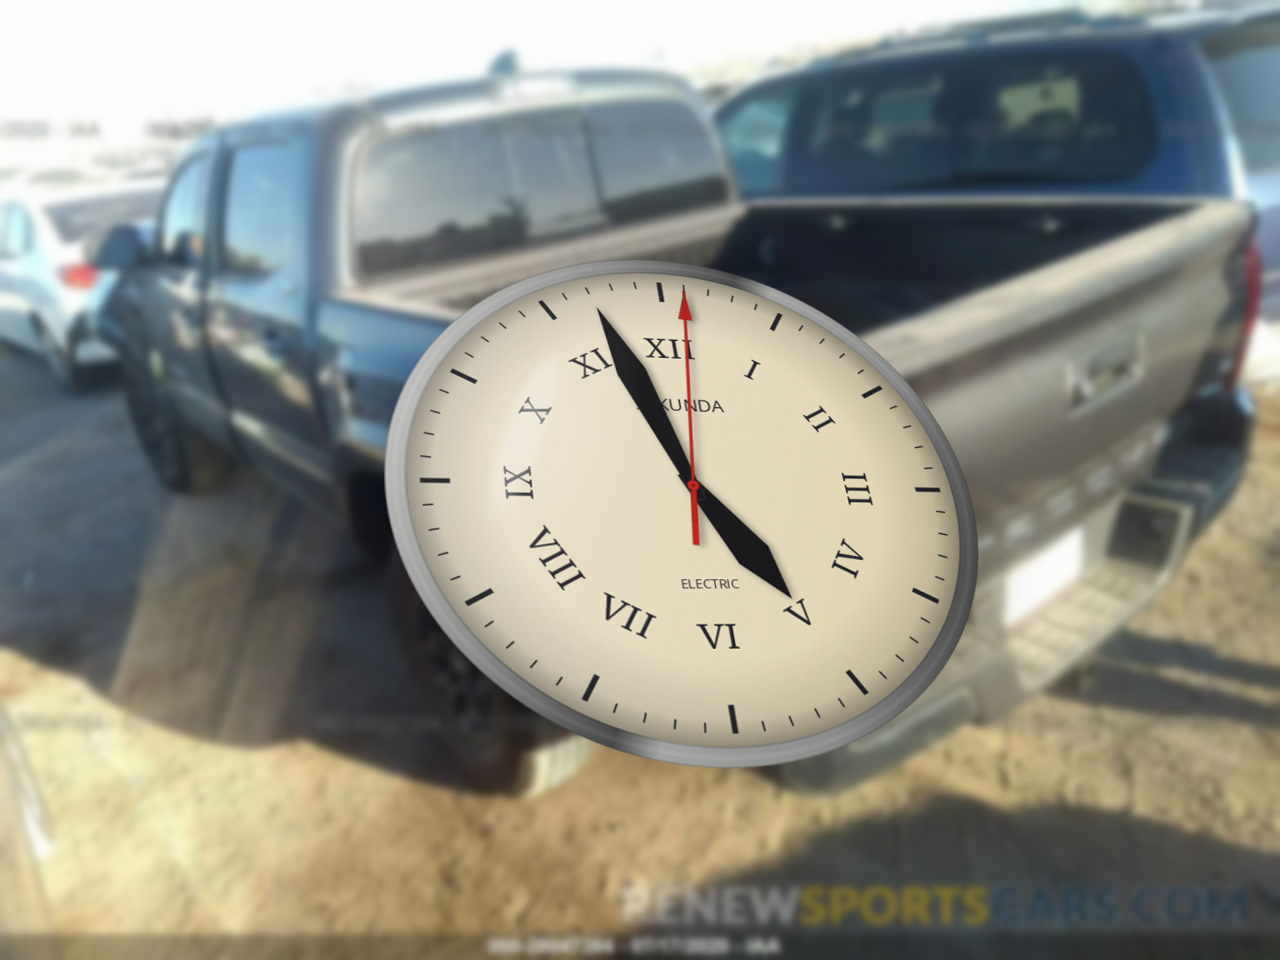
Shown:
4 h 57 min 01 s
